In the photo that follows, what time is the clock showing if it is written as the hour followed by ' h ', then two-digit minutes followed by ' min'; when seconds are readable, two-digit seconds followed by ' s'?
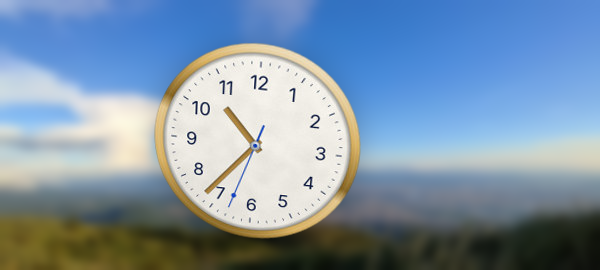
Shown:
10 h 36 min 33 s
